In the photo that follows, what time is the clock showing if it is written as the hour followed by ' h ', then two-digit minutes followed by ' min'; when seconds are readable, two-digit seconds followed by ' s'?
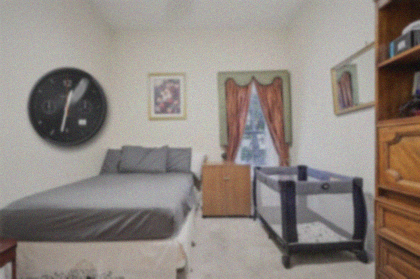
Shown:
12 h 32 min
